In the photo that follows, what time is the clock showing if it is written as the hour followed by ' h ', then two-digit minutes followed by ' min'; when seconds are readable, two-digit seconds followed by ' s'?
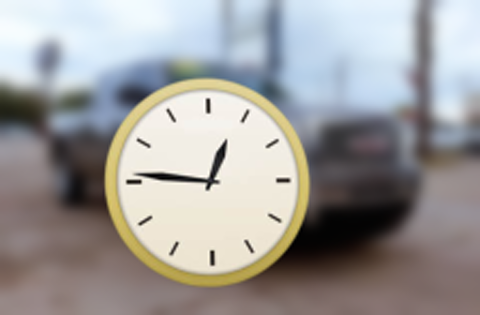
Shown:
12 h 46 min
